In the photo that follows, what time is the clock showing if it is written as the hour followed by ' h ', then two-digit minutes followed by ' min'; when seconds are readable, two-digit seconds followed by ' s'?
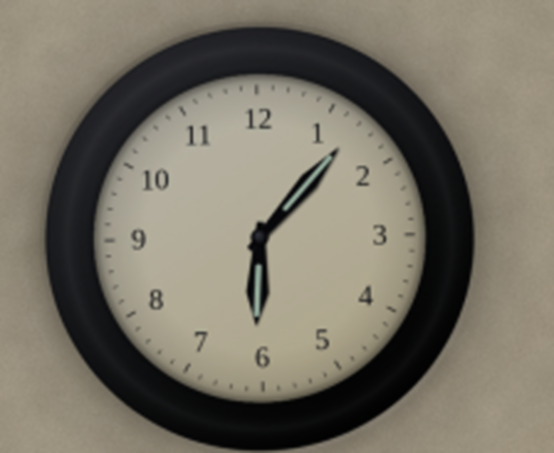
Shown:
6 h 07 min
